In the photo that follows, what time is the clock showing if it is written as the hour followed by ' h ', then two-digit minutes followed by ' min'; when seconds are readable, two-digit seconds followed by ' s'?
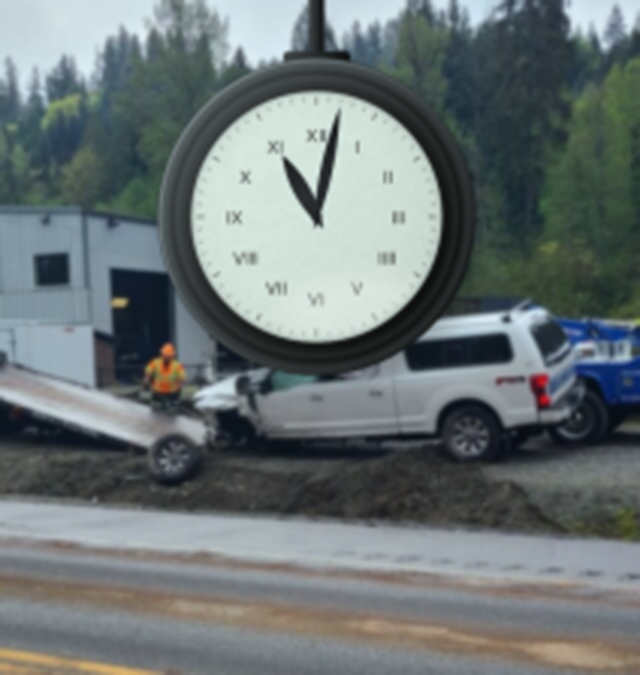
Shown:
11 h 02 min
